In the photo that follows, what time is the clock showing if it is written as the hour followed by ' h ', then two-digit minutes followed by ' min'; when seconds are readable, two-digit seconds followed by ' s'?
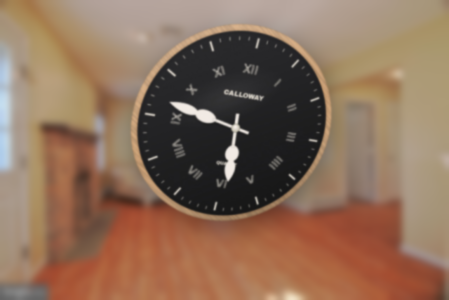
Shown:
5 h 47 min
